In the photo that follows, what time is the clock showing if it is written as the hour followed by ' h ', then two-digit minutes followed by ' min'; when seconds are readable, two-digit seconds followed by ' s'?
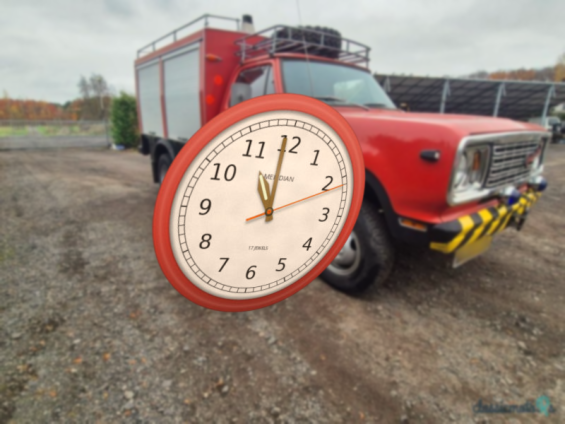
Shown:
10 h 59 min 11 s
